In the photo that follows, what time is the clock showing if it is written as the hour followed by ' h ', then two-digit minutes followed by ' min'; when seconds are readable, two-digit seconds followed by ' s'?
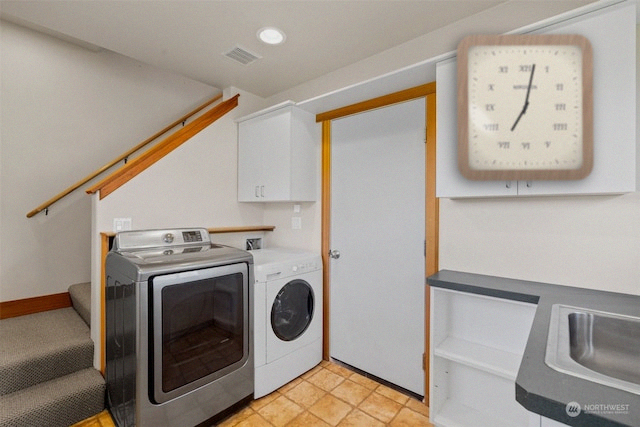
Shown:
7 h 02 min
